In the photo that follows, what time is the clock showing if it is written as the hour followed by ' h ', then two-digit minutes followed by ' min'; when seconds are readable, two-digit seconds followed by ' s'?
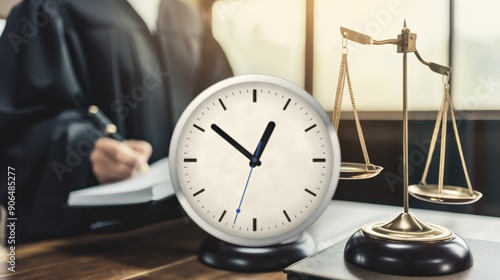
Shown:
12 h 51 min 33 s
